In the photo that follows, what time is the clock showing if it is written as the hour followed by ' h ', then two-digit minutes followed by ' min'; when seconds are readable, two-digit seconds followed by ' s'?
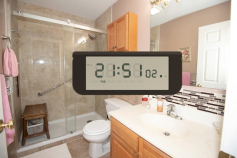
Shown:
21 h 51 min 02 s
